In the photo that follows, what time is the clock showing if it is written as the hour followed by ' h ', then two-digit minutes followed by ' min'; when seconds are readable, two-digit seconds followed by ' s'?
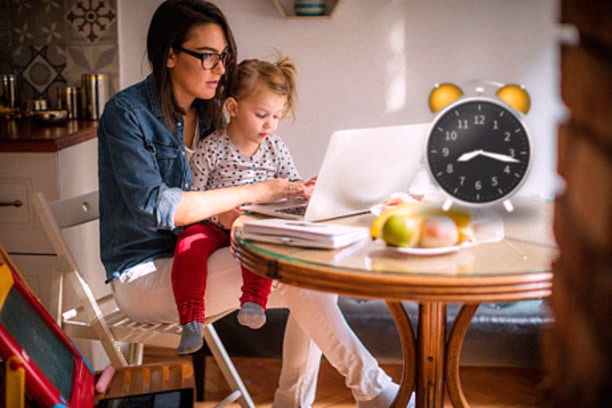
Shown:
8 h 17 min
